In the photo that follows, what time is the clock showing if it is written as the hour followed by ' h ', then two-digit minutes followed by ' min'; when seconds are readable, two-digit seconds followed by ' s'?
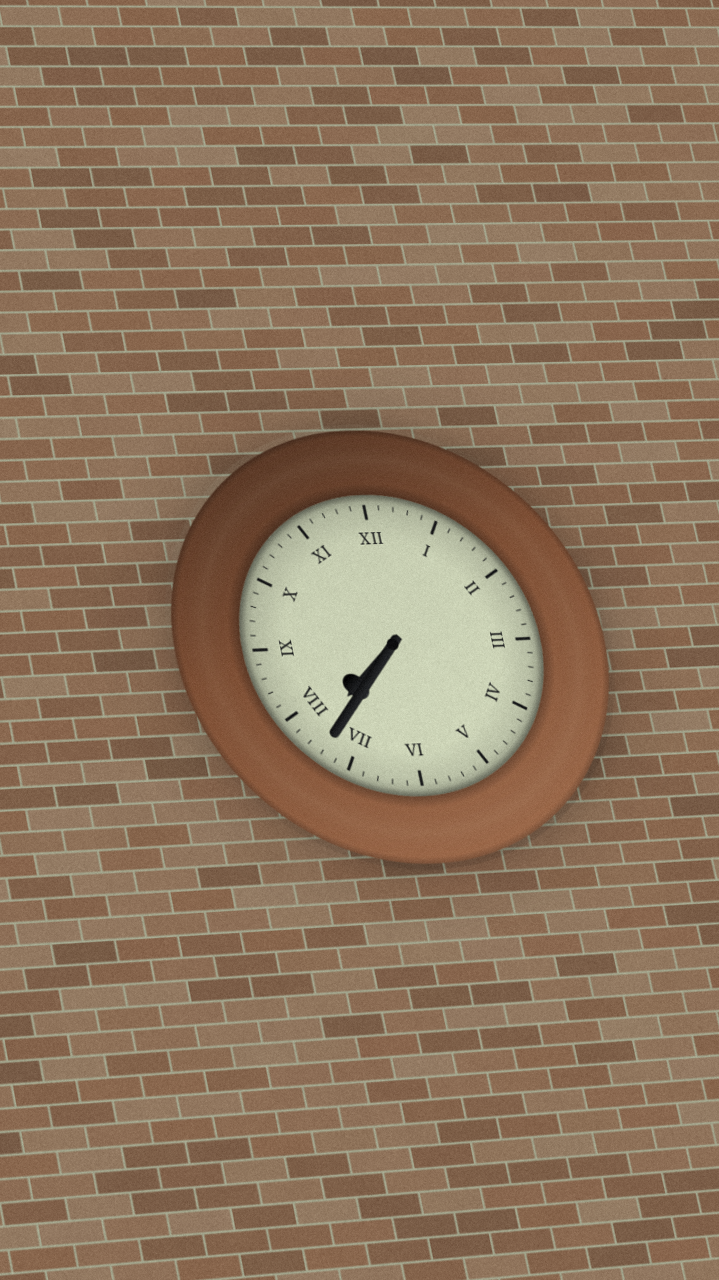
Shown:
7 h 37 min
